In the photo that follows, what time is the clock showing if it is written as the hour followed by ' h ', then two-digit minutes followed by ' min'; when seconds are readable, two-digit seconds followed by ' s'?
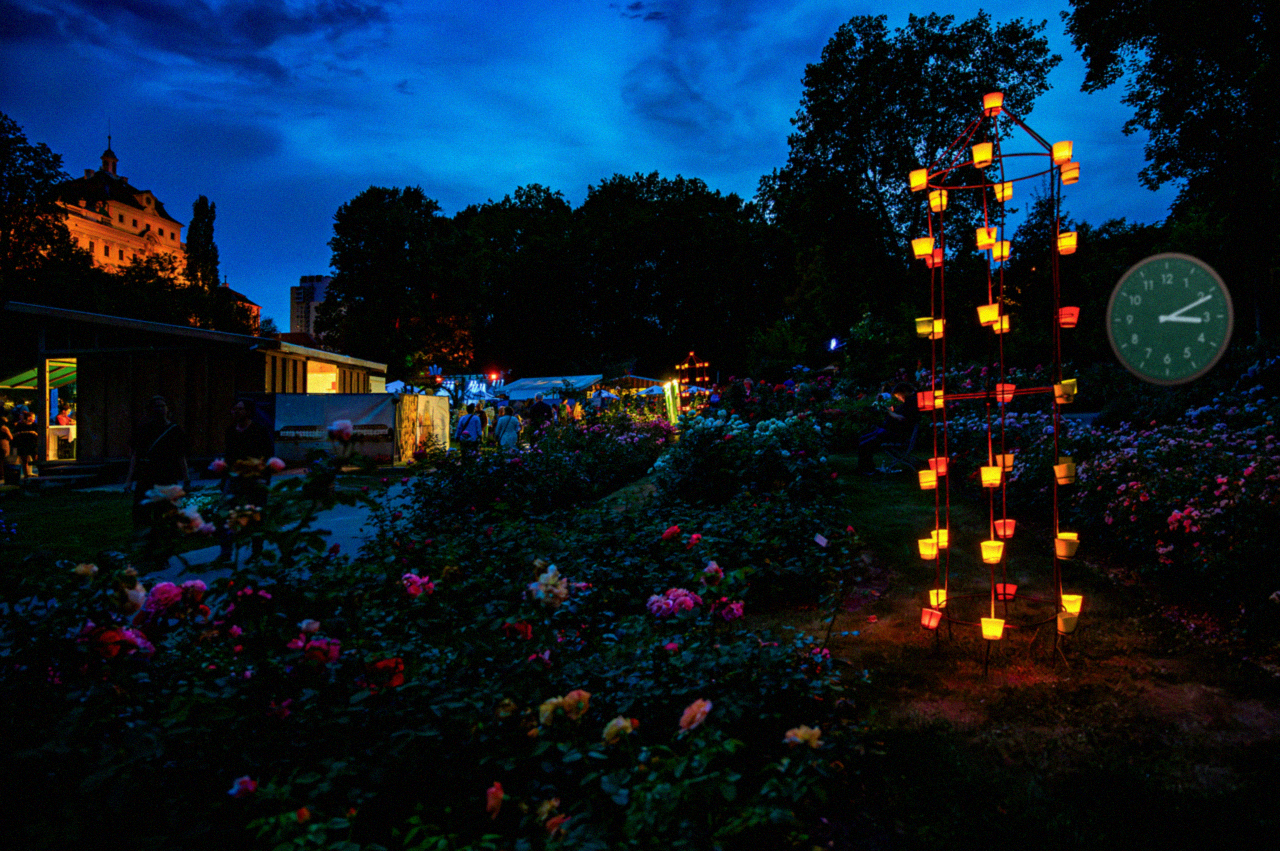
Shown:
3 h 11 min
